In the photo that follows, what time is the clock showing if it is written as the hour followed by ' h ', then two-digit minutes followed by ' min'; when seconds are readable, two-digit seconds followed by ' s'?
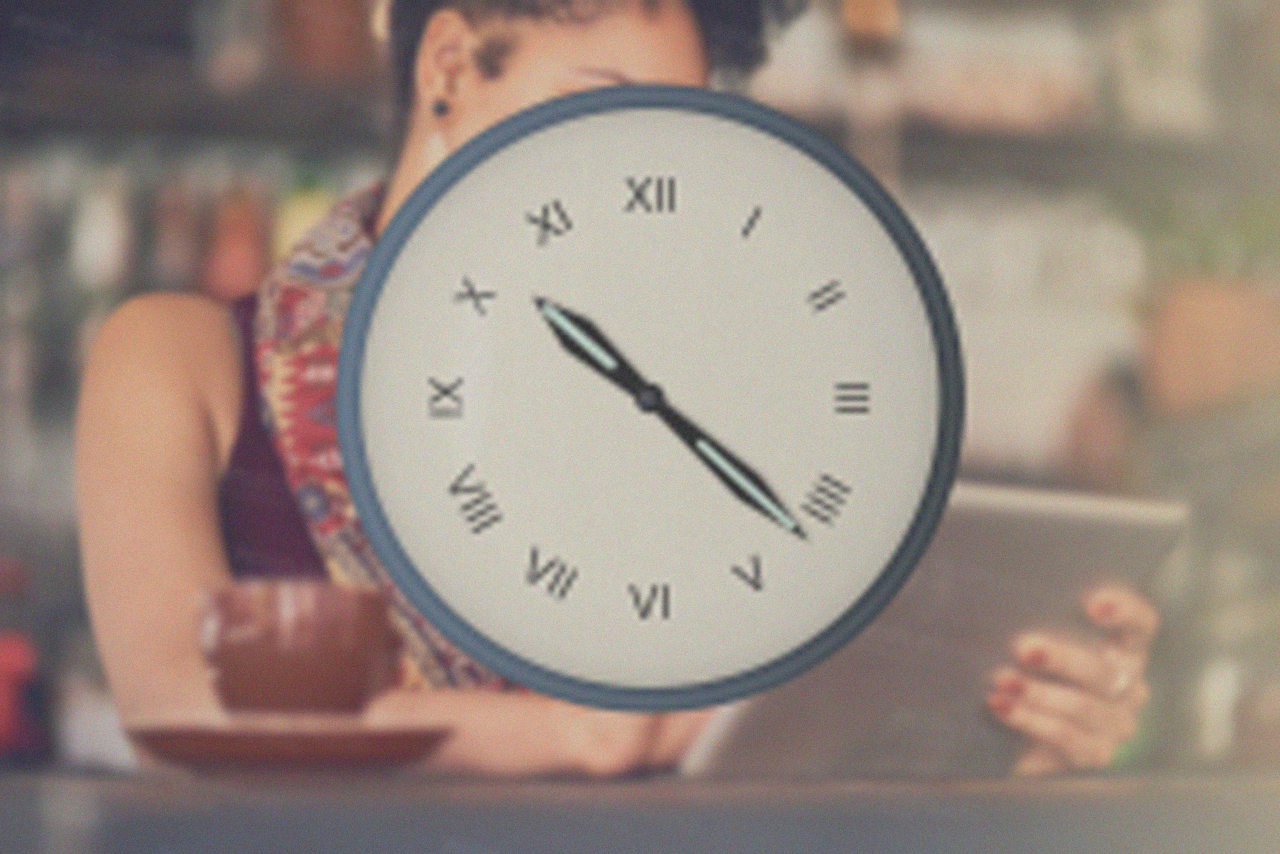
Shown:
10 h 22 min
